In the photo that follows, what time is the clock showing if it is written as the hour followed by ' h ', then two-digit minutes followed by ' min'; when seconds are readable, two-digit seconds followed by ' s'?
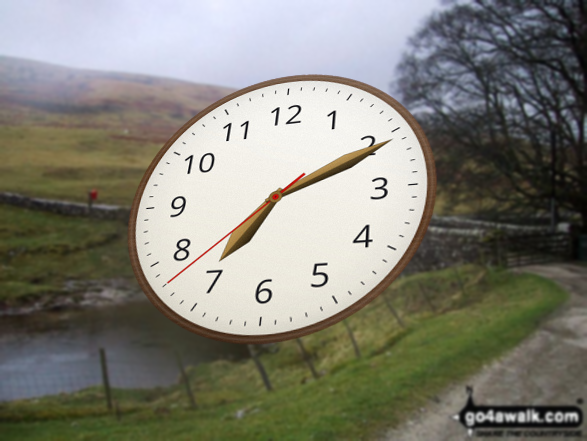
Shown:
7 h 10 min 38 s
